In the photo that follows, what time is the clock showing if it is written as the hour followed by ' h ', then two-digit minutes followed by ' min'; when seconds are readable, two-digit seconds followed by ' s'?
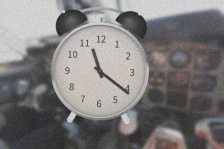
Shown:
11 h 21 min
